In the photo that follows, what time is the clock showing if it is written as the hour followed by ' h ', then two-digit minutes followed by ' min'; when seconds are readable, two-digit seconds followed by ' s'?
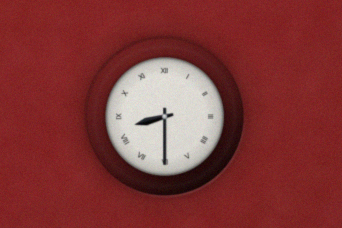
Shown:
8 h 30 min
